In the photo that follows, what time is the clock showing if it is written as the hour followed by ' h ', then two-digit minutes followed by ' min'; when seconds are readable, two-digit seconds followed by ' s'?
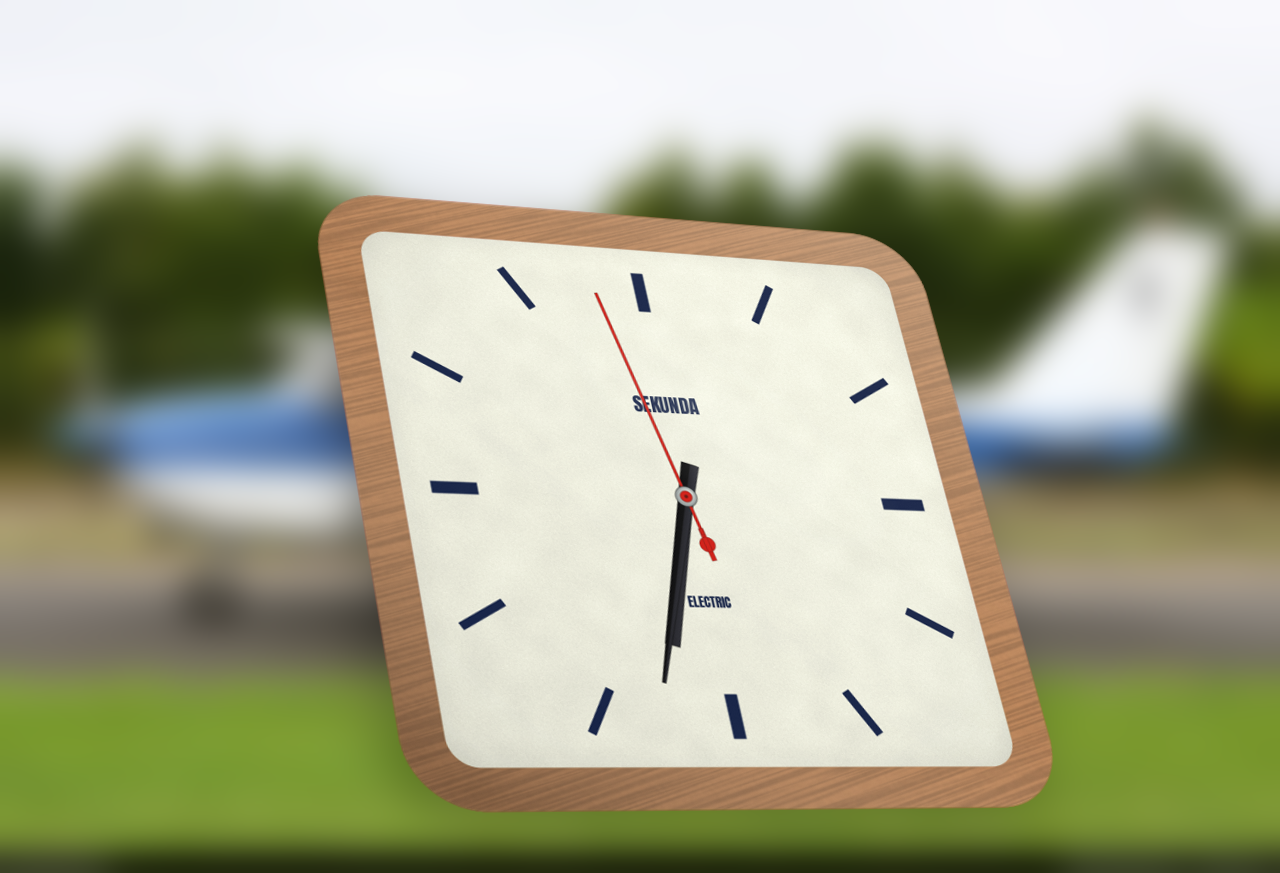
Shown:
6 h 32 min 58 s
